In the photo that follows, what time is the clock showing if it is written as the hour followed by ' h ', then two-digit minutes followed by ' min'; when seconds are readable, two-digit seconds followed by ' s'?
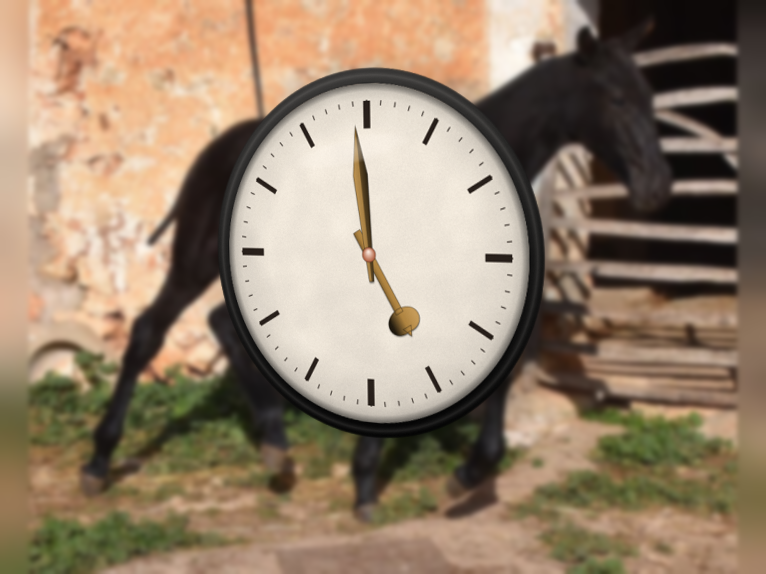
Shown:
4 h 59 min
